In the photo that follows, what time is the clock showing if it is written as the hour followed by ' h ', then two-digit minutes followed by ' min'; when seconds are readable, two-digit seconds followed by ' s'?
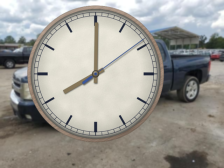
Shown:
8 h 00 min 09 s
